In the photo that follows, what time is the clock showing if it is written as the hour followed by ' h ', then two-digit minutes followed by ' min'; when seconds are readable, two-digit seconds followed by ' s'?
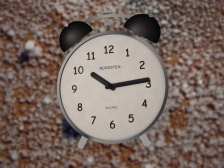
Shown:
10 h 14 min
